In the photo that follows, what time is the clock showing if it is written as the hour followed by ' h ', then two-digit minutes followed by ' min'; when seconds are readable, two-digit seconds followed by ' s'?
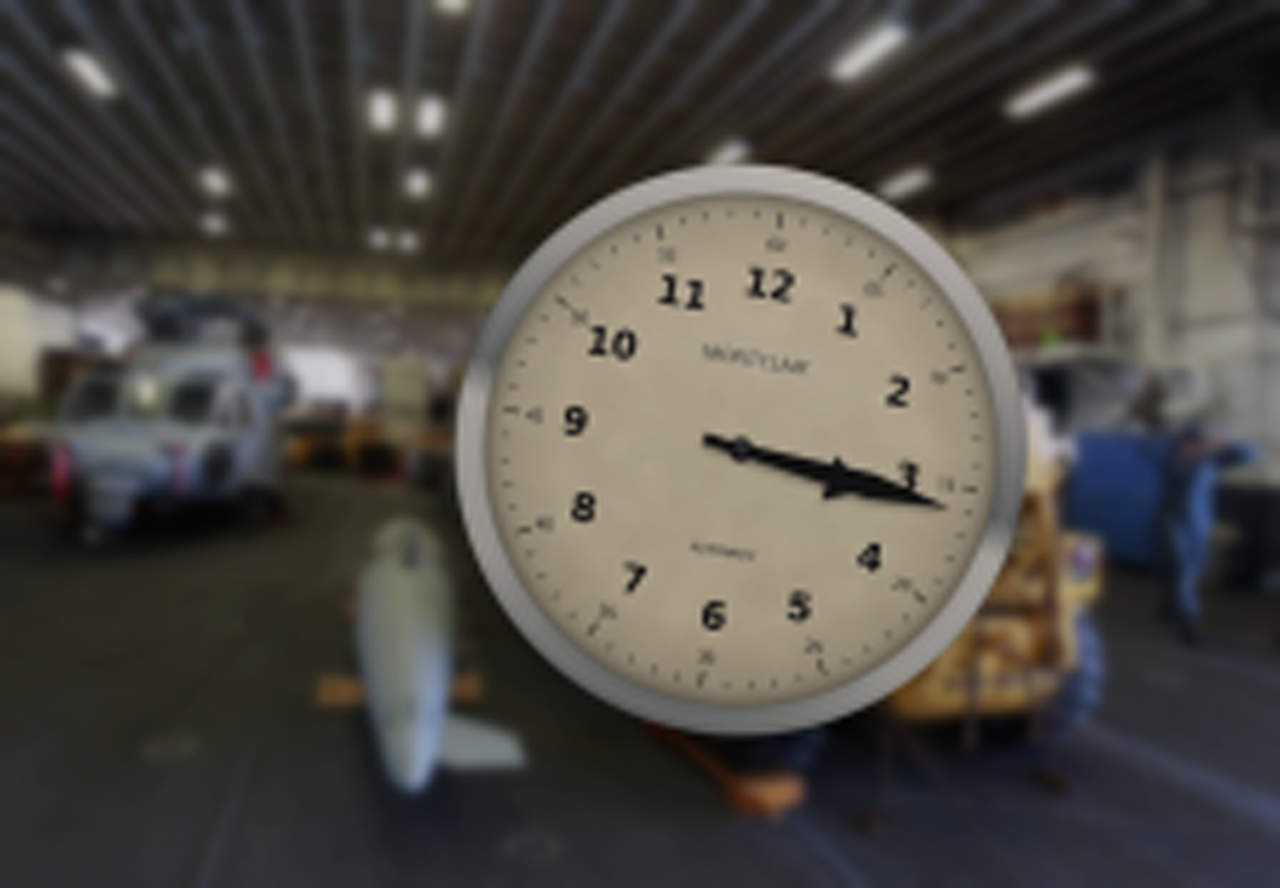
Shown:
3 h 16 min
